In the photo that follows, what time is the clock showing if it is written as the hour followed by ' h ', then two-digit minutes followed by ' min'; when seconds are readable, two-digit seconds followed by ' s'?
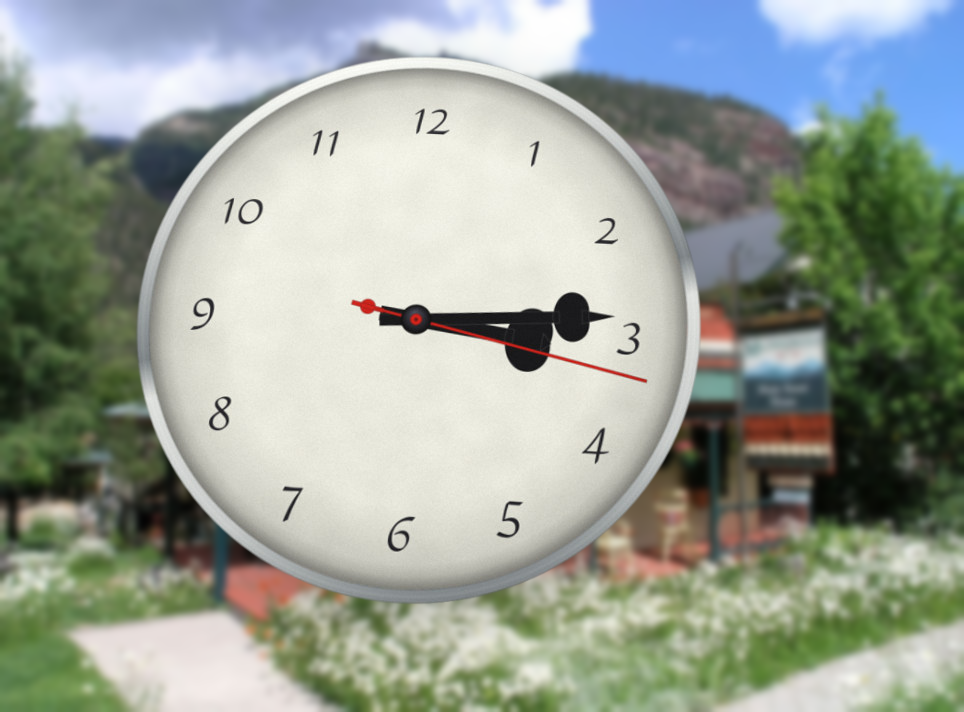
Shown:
3 h 14 min 17 s
